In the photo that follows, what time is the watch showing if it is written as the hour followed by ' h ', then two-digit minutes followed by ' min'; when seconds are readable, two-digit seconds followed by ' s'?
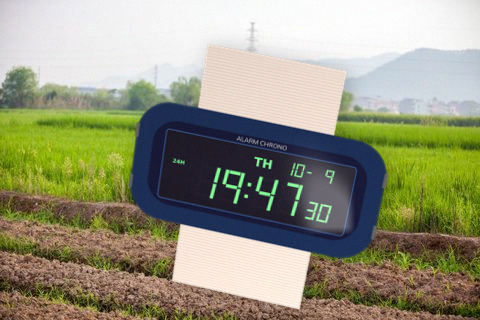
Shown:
19 h 47 min 30 s
